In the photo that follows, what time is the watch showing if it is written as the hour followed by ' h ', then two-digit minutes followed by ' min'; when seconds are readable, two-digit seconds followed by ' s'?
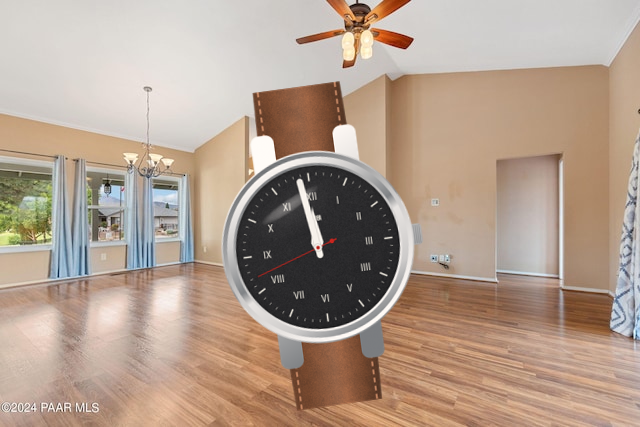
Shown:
11 h 58 min 42 s
